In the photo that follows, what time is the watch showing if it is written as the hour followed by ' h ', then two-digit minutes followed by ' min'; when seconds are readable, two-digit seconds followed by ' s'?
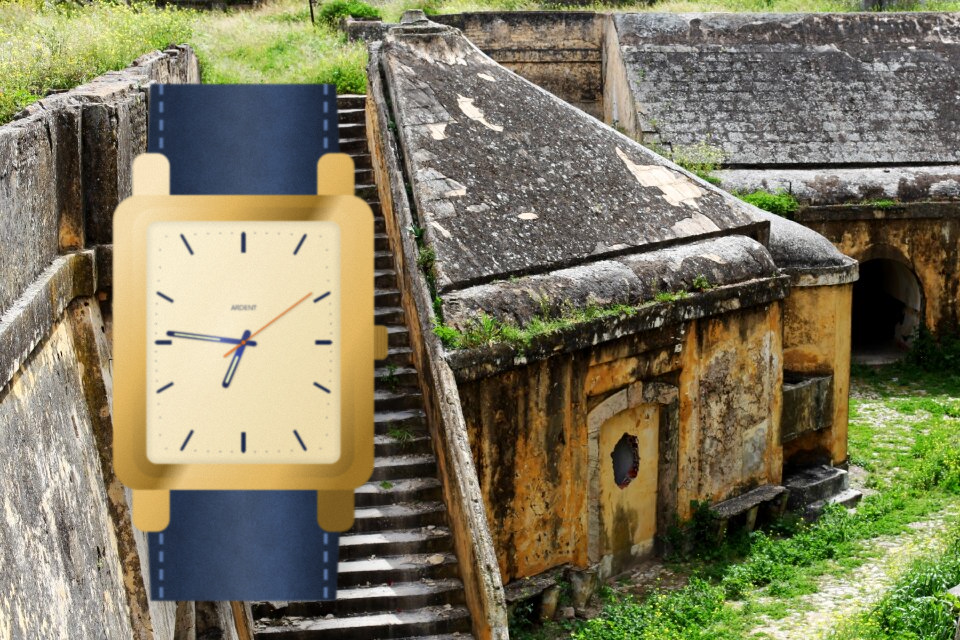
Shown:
6 h 46 min 09 s
